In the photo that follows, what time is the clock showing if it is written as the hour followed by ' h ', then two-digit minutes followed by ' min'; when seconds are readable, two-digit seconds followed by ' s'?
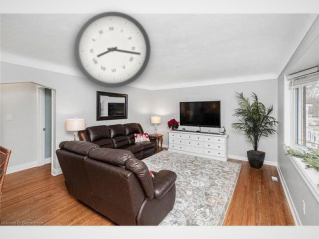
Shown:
8 h 17 min
